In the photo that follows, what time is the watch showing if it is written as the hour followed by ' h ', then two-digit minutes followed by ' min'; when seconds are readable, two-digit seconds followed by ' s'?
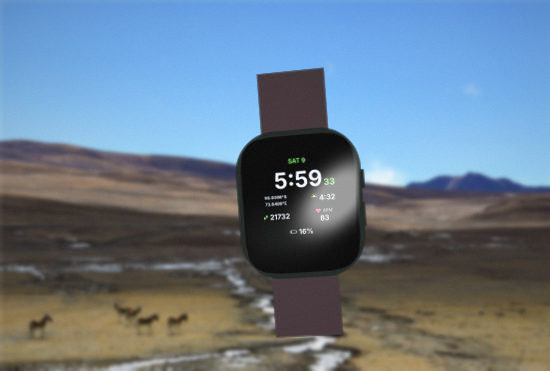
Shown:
5 h 59 min 33 s
